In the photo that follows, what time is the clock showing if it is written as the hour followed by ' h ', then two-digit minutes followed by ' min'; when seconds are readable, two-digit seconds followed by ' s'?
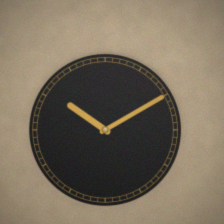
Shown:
10 h 10 min
